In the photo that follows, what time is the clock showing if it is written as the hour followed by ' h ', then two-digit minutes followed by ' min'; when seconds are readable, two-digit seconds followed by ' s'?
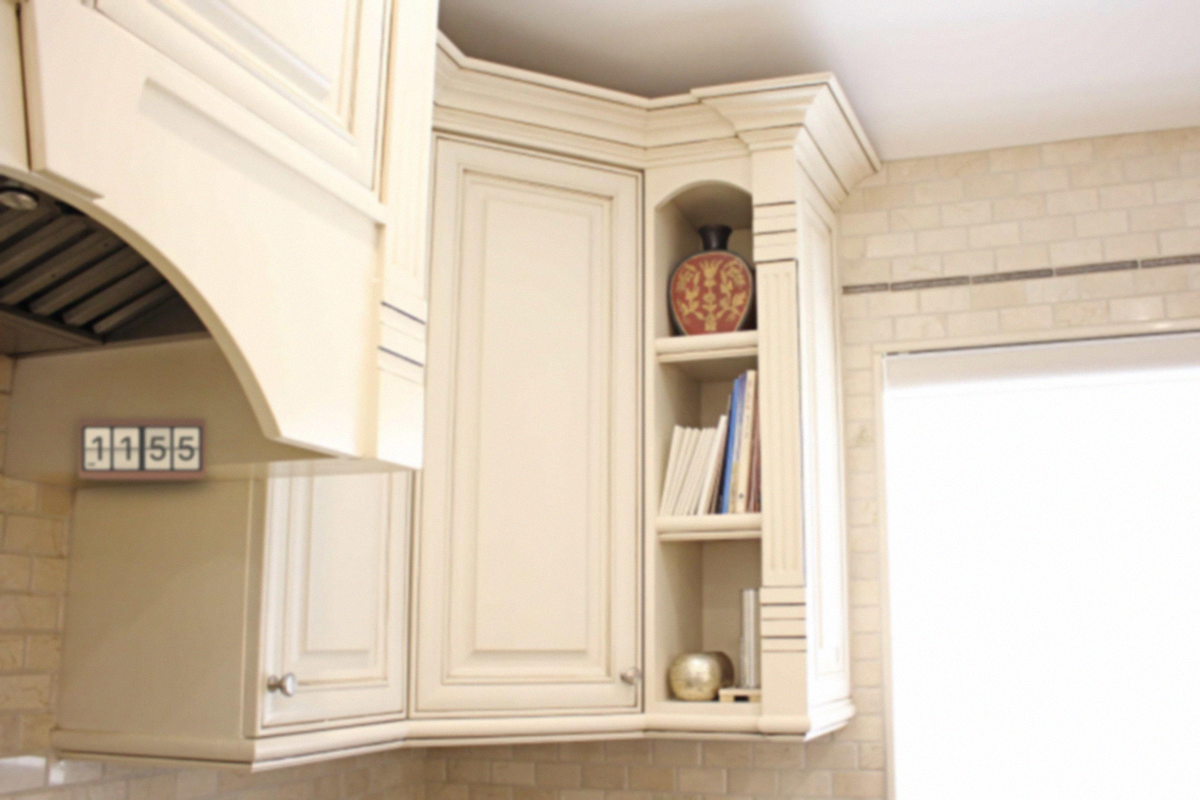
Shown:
11 h 55 min
